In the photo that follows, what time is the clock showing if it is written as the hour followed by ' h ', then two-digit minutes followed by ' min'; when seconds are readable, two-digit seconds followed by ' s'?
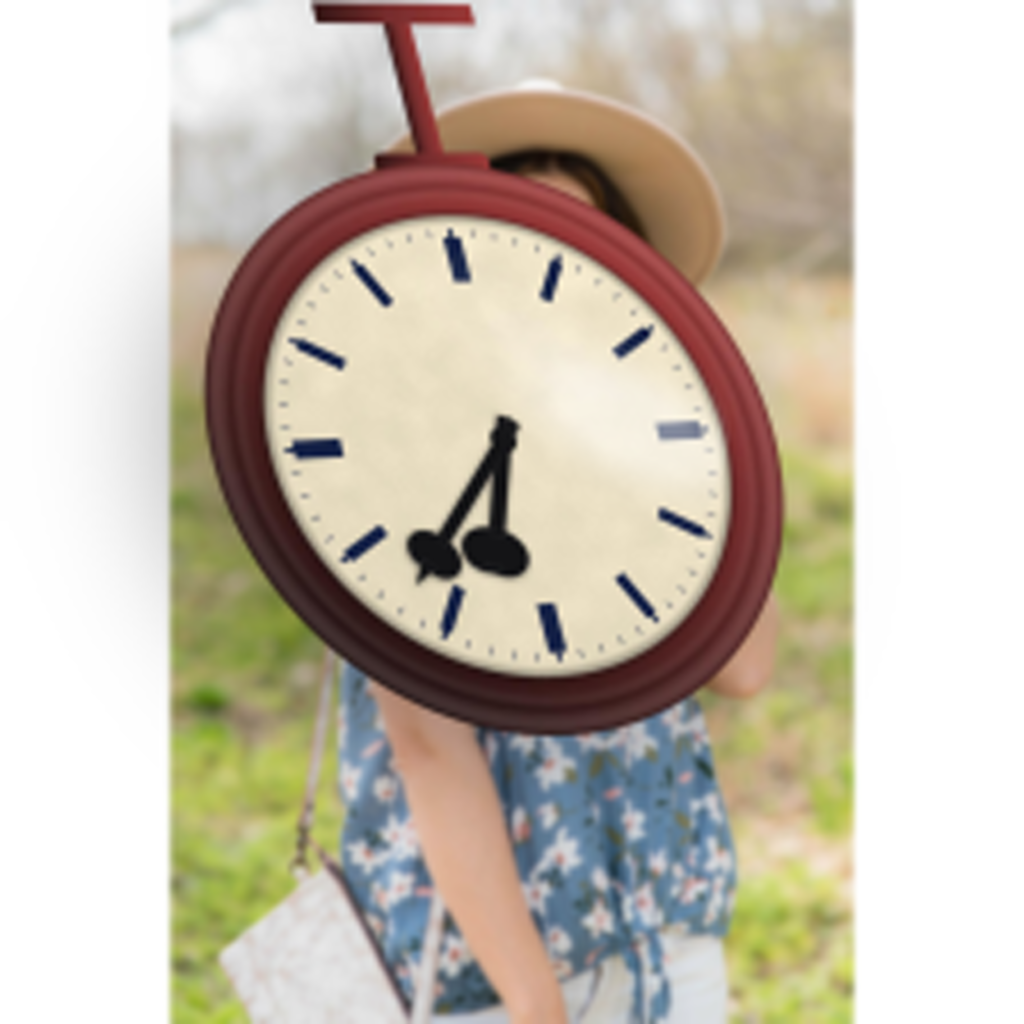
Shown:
6 h 37 min
